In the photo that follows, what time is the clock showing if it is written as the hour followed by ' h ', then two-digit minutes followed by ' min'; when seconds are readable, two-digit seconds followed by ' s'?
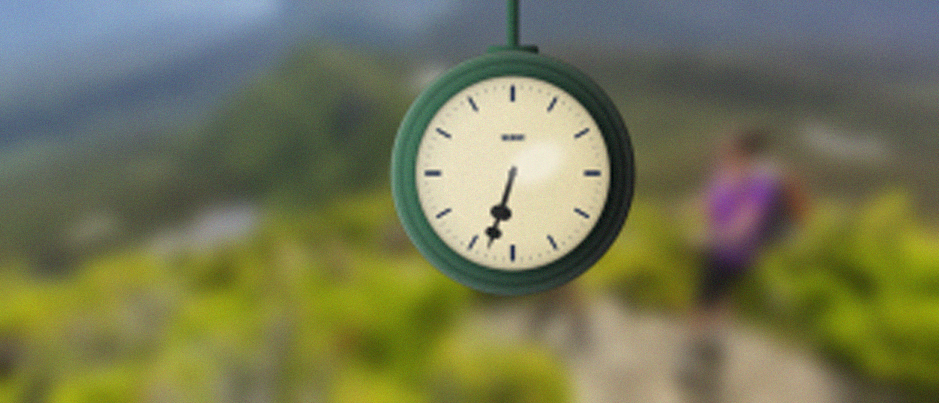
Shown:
6 h 33 min
